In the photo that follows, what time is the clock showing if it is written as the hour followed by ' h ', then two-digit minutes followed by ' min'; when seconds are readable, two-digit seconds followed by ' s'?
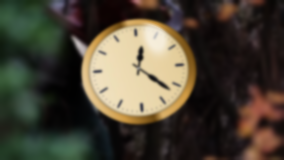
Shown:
12 h 22 min
